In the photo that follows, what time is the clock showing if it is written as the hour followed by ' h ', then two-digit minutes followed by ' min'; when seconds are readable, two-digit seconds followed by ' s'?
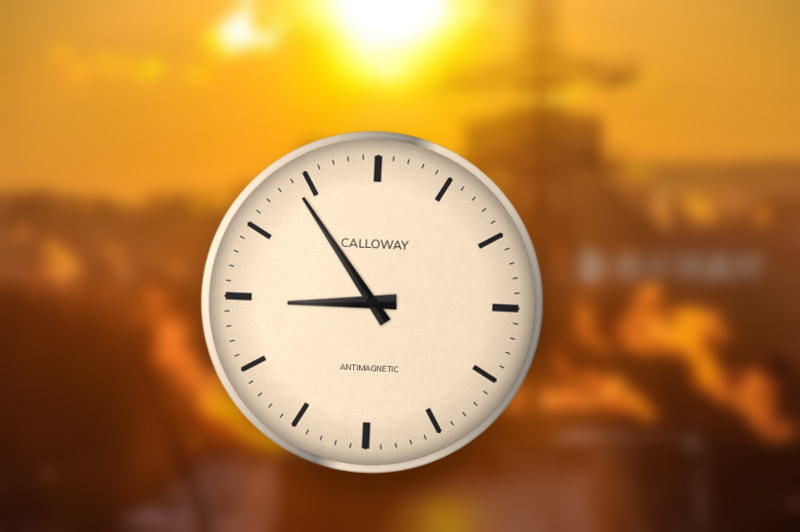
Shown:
8 h 54 min
